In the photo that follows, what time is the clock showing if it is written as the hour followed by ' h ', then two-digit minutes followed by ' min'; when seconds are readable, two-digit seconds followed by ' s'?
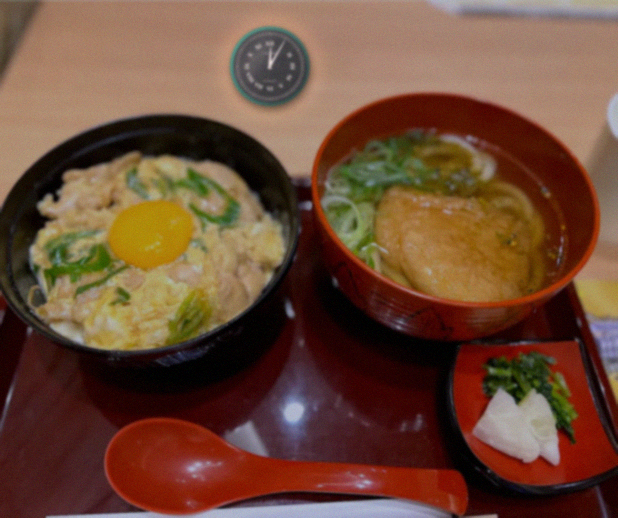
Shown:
12 h 05 min
